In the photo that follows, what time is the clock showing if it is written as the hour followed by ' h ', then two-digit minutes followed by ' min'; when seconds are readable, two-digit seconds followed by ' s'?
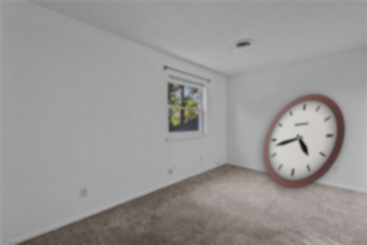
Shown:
4 h 43 min
